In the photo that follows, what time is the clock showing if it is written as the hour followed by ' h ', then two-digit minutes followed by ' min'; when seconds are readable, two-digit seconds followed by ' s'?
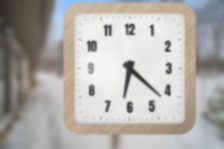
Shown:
6 h 22 min
